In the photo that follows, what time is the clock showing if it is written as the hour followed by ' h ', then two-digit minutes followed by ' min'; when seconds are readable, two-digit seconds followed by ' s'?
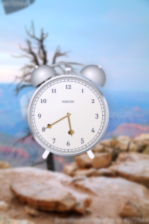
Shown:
5 h 40 min
